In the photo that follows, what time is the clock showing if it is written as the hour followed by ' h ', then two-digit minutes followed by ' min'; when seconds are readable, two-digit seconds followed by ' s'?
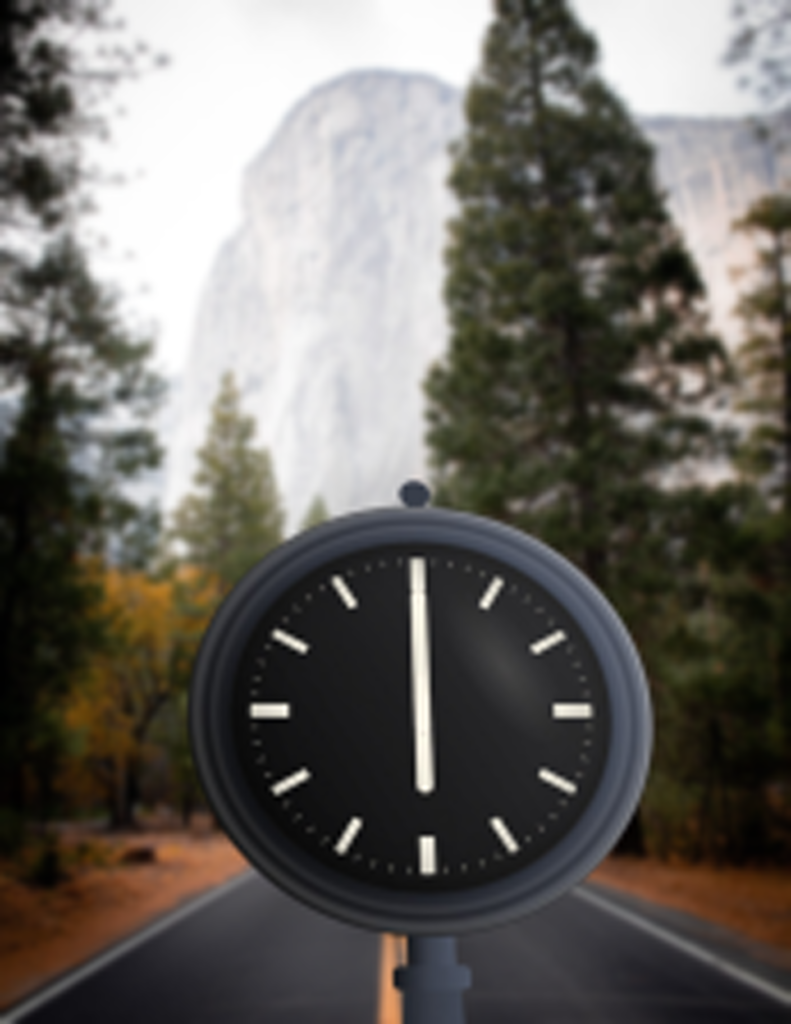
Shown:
6 h 00 min
